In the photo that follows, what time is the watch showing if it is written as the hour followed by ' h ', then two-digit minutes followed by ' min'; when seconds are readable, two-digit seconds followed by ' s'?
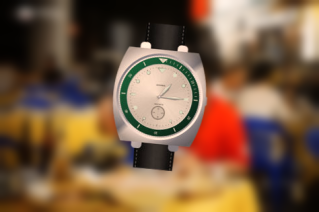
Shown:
1 h 15 min
